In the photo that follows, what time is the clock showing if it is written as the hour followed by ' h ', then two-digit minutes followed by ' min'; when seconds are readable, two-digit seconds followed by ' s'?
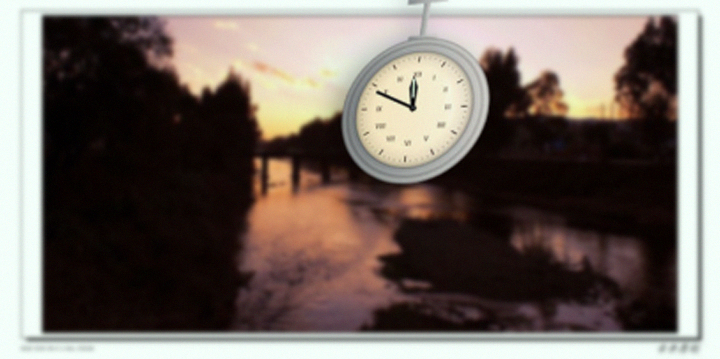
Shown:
11 h 49 min
